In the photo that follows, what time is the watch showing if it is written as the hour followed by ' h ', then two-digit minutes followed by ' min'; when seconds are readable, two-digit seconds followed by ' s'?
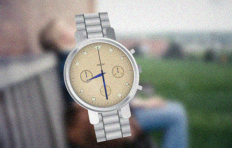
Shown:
8 h 30 min
